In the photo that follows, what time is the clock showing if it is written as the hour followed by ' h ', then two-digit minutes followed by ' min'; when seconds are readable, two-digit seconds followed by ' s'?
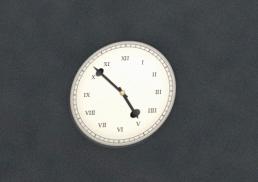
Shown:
4 h 52 min
